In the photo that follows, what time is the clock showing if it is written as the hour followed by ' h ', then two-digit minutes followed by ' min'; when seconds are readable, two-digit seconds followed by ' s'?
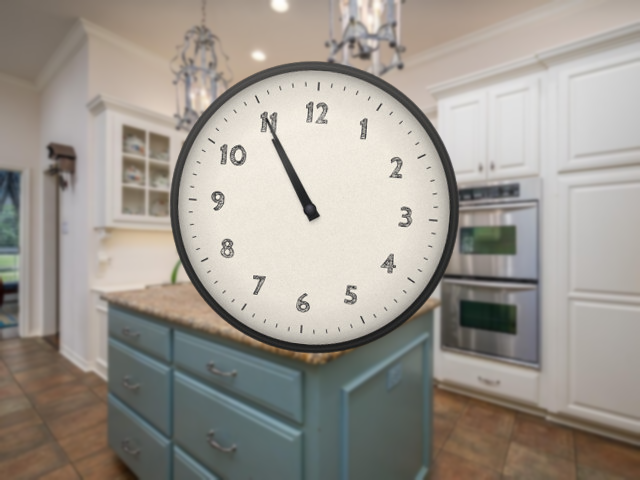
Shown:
10 h 55 min
